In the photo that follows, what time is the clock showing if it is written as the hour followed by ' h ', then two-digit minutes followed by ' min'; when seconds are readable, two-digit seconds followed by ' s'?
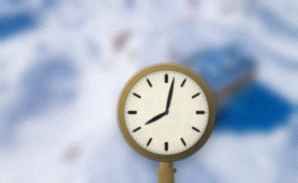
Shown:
8 h 02 min
